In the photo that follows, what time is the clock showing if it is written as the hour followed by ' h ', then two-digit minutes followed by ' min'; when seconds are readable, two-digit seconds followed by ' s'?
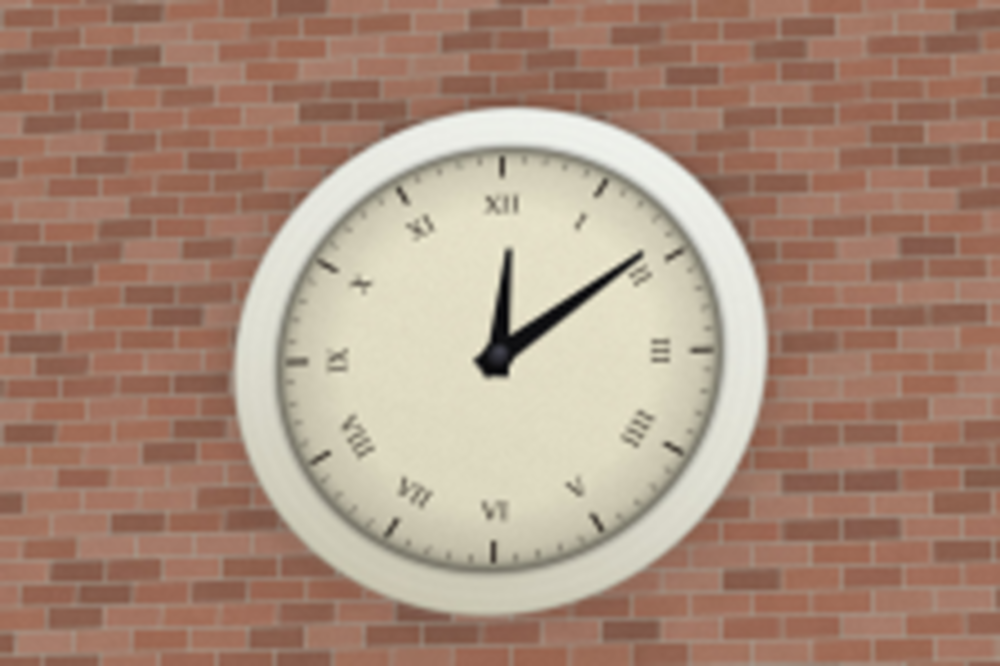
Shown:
12 h 09 min
